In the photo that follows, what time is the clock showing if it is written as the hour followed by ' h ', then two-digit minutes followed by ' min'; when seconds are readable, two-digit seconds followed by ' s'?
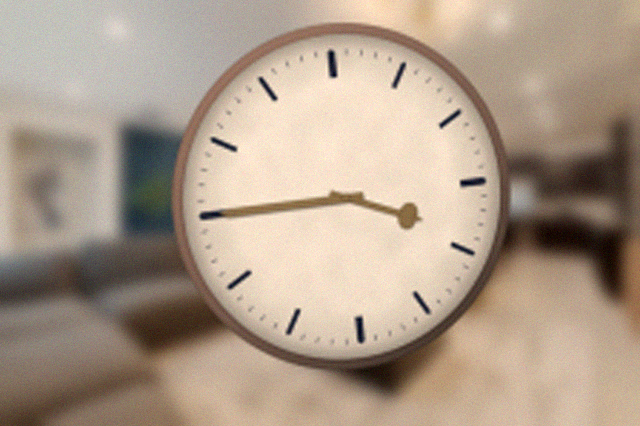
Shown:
3 h 45 min
